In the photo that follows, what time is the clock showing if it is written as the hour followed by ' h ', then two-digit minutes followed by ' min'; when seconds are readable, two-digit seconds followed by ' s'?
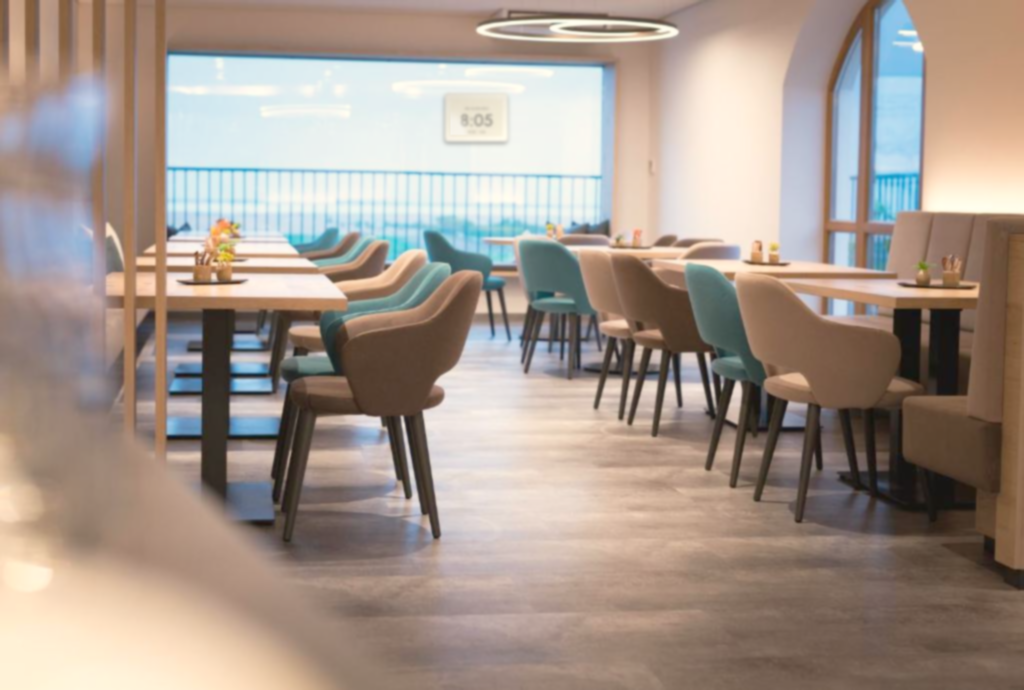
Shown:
8 h 05 min
